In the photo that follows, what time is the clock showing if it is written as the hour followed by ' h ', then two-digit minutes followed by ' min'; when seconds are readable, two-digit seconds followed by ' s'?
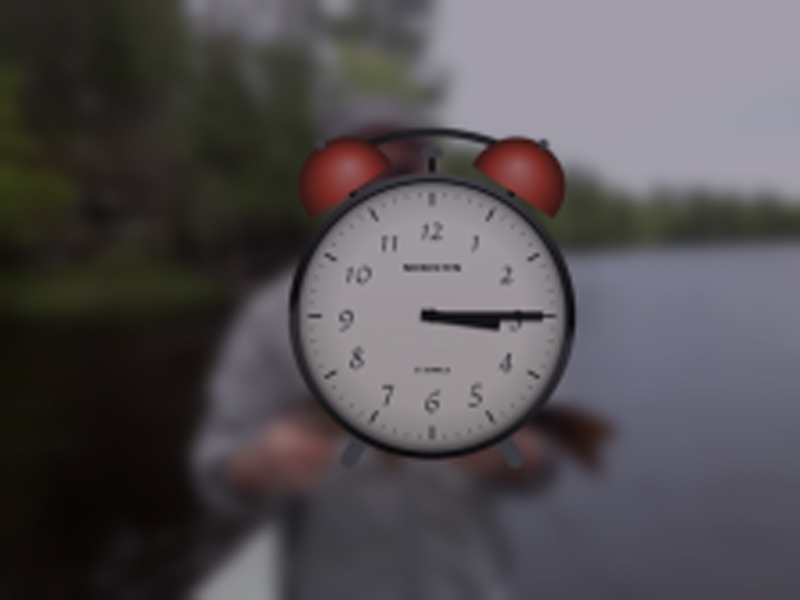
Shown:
3 h 15 min
